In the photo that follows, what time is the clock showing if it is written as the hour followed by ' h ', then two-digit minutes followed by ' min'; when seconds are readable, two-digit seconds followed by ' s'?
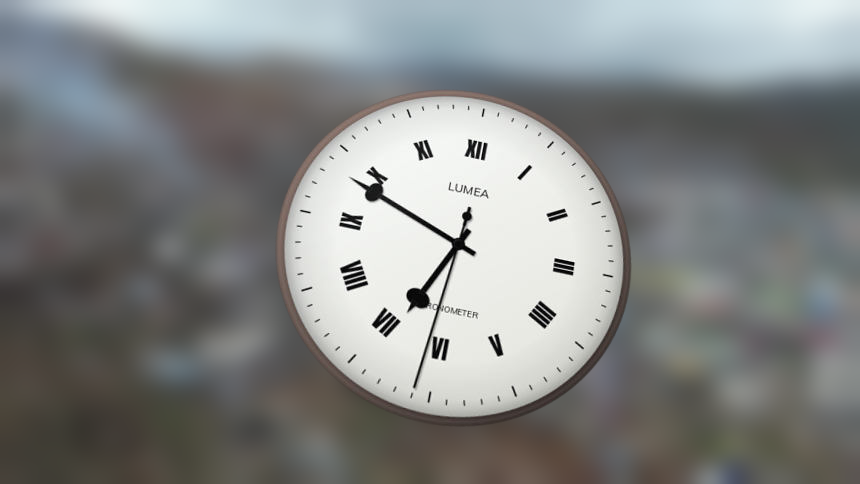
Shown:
6 h 48 min 31 s
